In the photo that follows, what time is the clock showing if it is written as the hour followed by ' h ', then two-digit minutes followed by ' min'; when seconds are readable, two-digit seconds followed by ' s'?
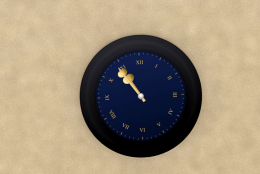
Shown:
10 h 54 min
